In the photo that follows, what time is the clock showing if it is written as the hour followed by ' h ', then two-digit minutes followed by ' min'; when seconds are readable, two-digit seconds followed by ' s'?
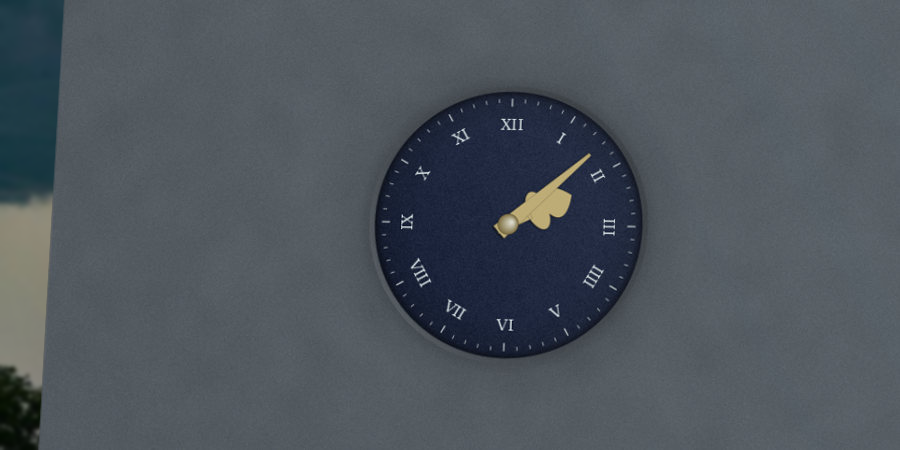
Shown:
2 h 08 min
